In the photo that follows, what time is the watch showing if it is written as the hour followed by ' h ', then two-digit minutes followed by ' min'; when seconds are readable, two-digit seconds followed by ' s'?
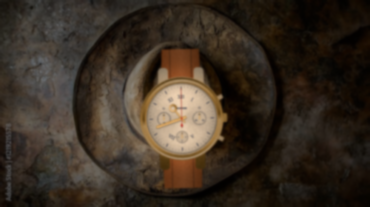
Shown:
10 h 42 min
